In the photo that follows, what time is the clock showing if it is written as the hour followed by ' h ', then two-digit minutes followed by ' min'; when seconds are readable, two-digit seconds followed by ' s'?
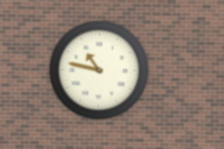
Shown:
10 h 47 min
